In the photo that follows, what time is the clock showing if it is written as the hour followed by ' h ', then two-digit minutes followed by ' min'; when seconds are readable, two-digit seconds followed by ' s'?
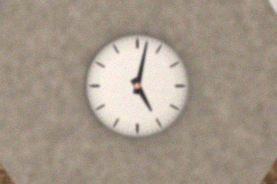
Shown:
5 h 02 min
